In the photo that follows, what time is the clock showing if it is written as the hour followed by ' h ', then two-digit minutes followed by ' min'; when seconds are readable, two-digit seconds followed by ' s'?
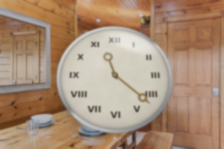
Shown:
11 h 22 min
